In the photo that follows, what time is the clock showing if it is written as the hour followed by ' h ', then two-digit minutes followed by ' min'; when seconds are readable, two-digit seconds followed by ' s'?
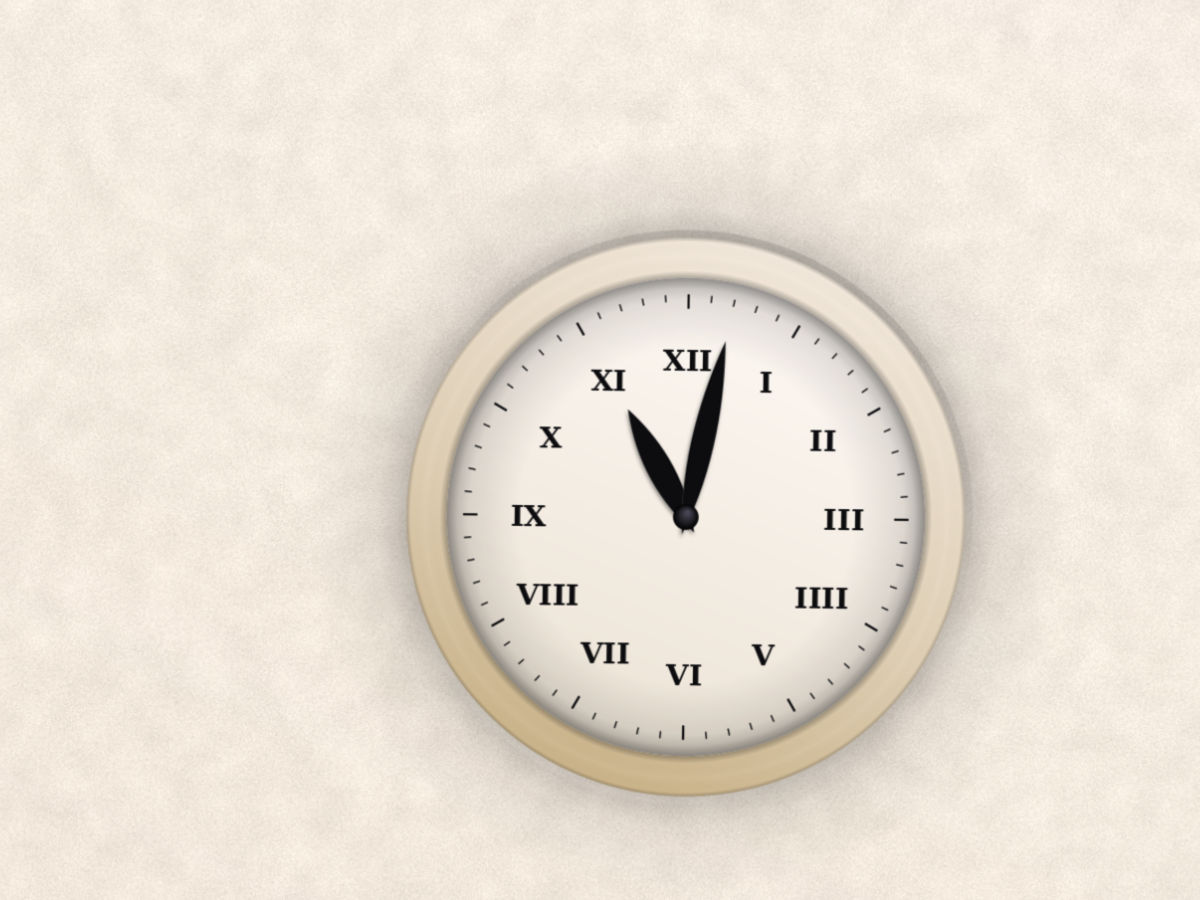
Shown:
11 h 02 min
